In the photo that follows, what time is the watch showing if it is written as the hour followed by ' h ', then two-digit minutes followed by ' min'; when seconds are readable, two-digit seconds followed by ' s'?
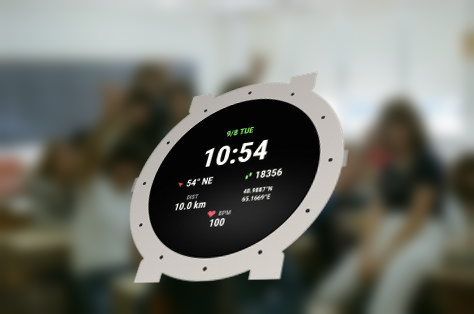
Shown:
10 h 54 min
